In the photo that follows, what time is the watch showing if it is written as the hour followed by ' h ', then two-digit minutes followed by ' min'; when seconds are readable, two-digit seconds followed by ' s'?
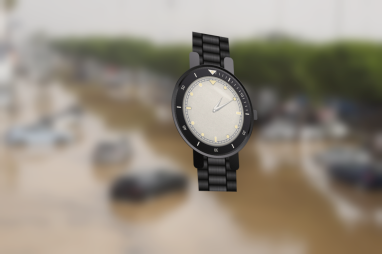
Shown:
1 h 10 min
